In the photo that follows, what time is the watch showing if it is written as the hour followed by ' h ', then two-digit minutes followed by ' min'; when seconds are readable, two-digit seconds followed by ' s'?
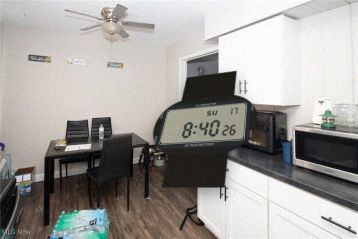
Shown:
8 h 40 min 26 s
